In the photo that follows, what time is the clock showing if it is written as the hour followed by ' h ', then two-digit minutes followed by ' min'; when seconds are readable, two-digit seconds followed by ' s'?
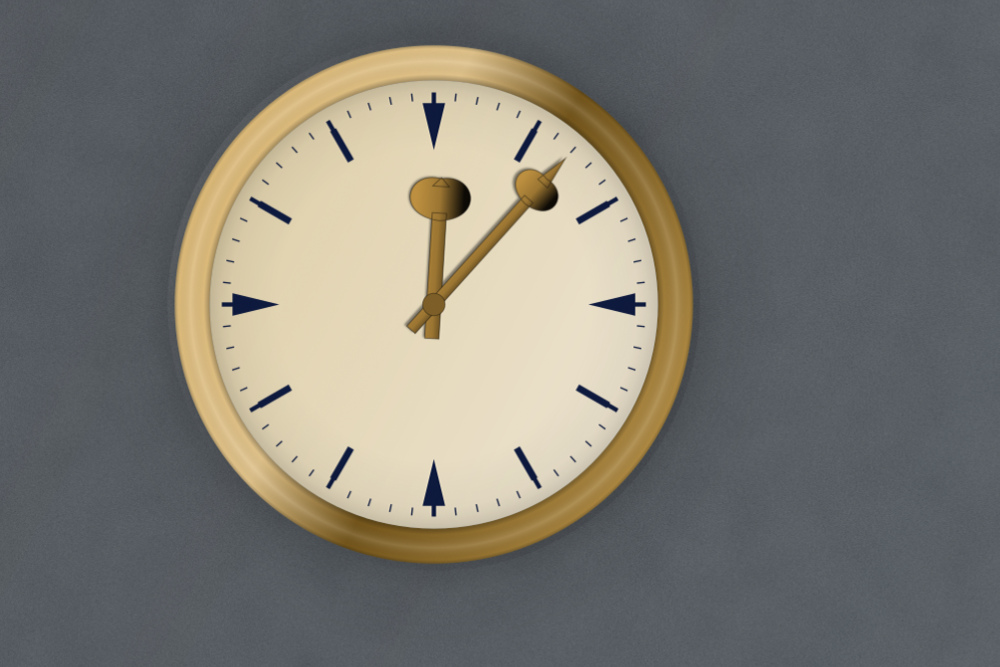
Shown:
12 h 07 min
